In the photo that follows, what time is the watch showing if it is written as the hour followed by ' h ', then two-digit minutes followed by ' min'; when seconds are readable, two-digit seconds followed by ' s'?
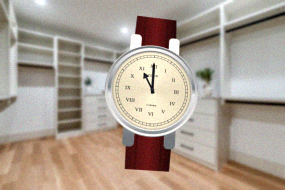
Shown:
11 h 00 min
